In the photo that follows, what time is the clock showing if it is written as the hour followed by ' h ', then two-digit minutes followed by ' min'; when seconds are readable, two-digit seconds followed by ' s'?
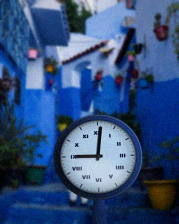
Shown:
9 h 01 min
